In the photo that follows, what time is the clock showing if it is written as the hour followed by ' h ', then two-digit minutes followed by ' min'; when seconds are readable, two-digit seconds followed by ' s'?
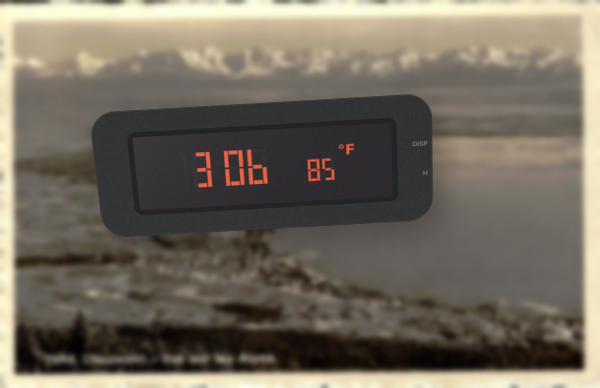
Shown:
3 h 06 min
